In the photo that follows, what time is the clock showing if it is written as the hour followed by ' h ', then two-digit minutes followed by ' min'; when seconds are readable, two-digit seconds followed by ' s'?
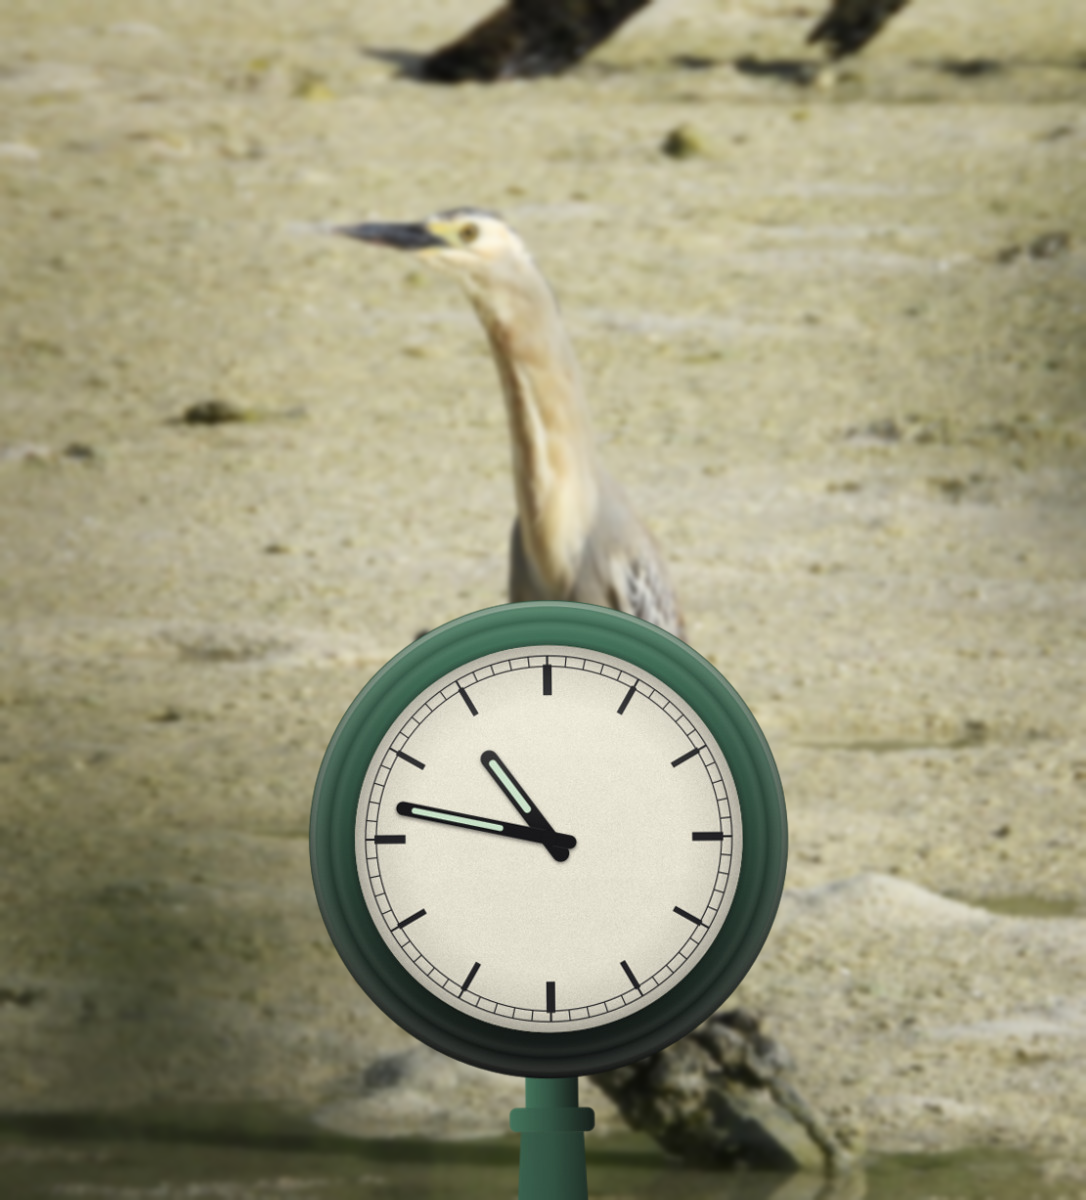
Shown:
10 h 47 min
